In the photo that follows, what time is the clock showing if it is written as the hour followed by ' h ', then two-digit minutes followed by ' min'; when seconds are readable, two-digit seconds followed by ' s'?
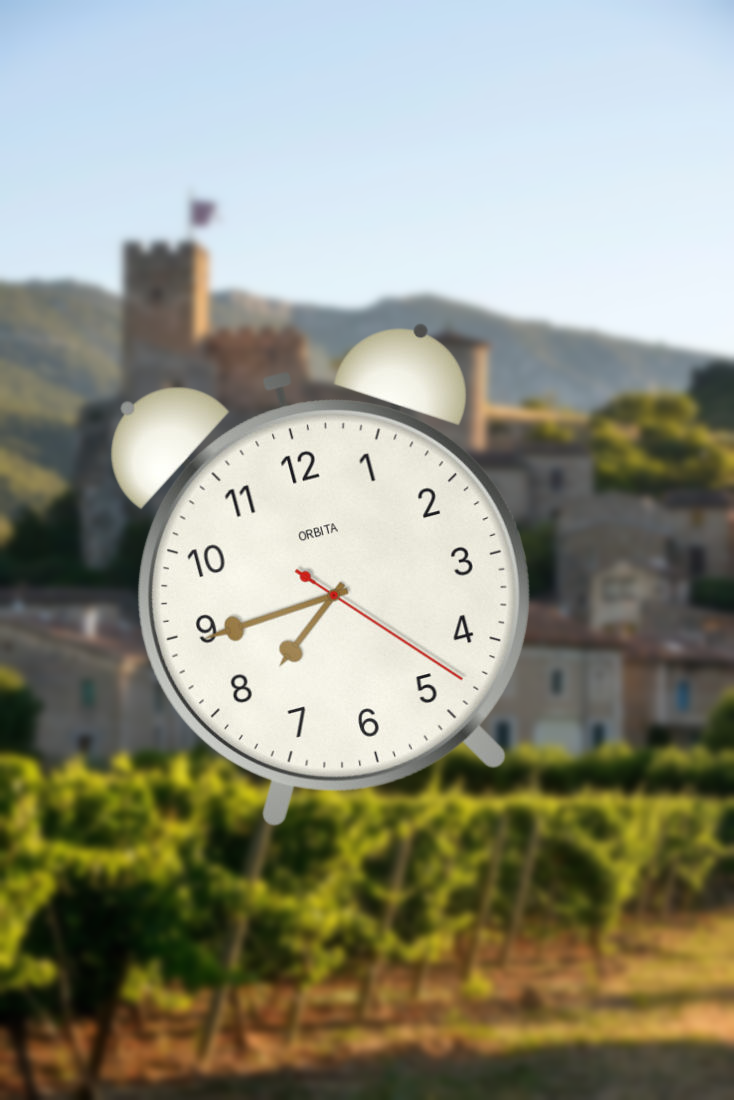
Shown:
7 h 44 min 23 s
